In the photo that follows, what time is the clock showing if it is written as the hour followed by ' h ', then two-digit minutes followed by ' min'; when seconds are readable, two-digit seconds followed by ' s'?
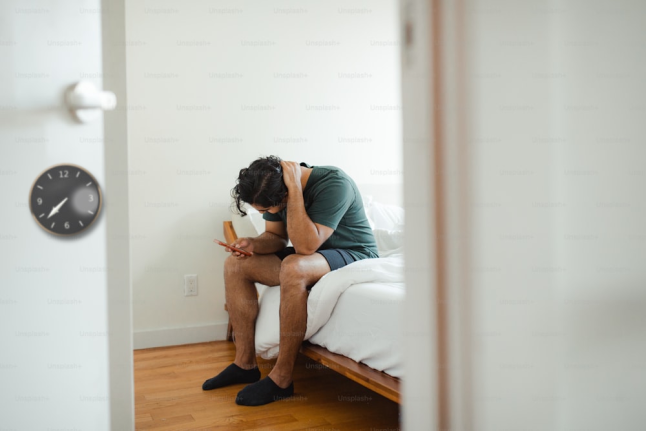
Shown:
7 h 38 min
